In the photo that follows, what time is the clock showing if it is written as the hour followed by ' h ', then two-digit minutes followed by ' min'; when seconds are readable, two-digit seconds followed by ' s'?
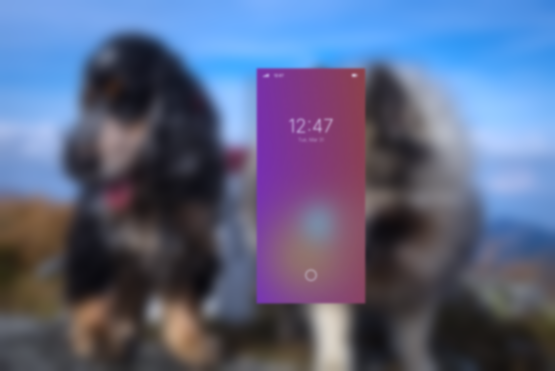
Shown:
12 h 47 min
